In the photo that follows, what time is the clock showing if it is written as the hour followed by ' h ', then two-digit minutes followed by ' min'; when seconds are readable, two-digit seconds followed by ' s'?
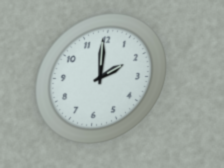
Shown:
1 h 59 min
